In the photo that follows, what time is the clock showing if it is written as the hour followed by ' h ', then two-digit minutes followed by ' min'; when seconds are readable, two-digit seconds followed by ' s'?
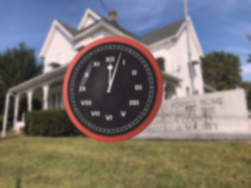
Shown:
12 h 03 min
